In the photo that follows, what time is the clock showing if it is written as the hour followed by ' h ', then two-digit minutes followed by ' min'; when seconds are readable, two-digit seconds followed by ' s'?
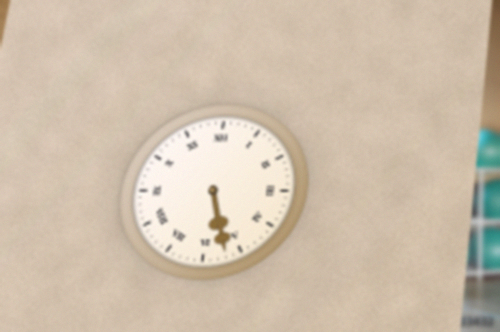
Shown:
5 h 27 min
